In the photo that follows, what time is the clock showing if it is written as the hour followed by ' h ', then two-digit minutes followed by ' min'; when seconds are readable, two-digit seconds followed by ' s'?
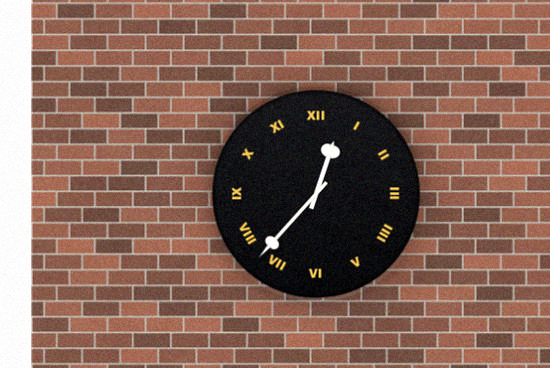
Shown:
12 h 37 min
